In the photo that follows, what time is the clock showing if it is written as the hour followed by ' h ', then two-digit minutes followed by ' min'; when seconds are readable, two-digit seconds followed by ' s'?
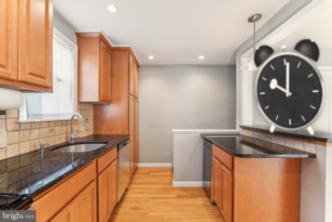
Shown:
10 h 01 min
